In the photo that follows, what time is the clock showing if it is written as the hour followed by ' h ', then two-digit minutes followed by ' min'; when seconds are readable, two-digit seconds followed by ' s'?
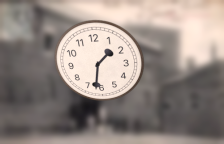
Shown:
1 h 32 min
